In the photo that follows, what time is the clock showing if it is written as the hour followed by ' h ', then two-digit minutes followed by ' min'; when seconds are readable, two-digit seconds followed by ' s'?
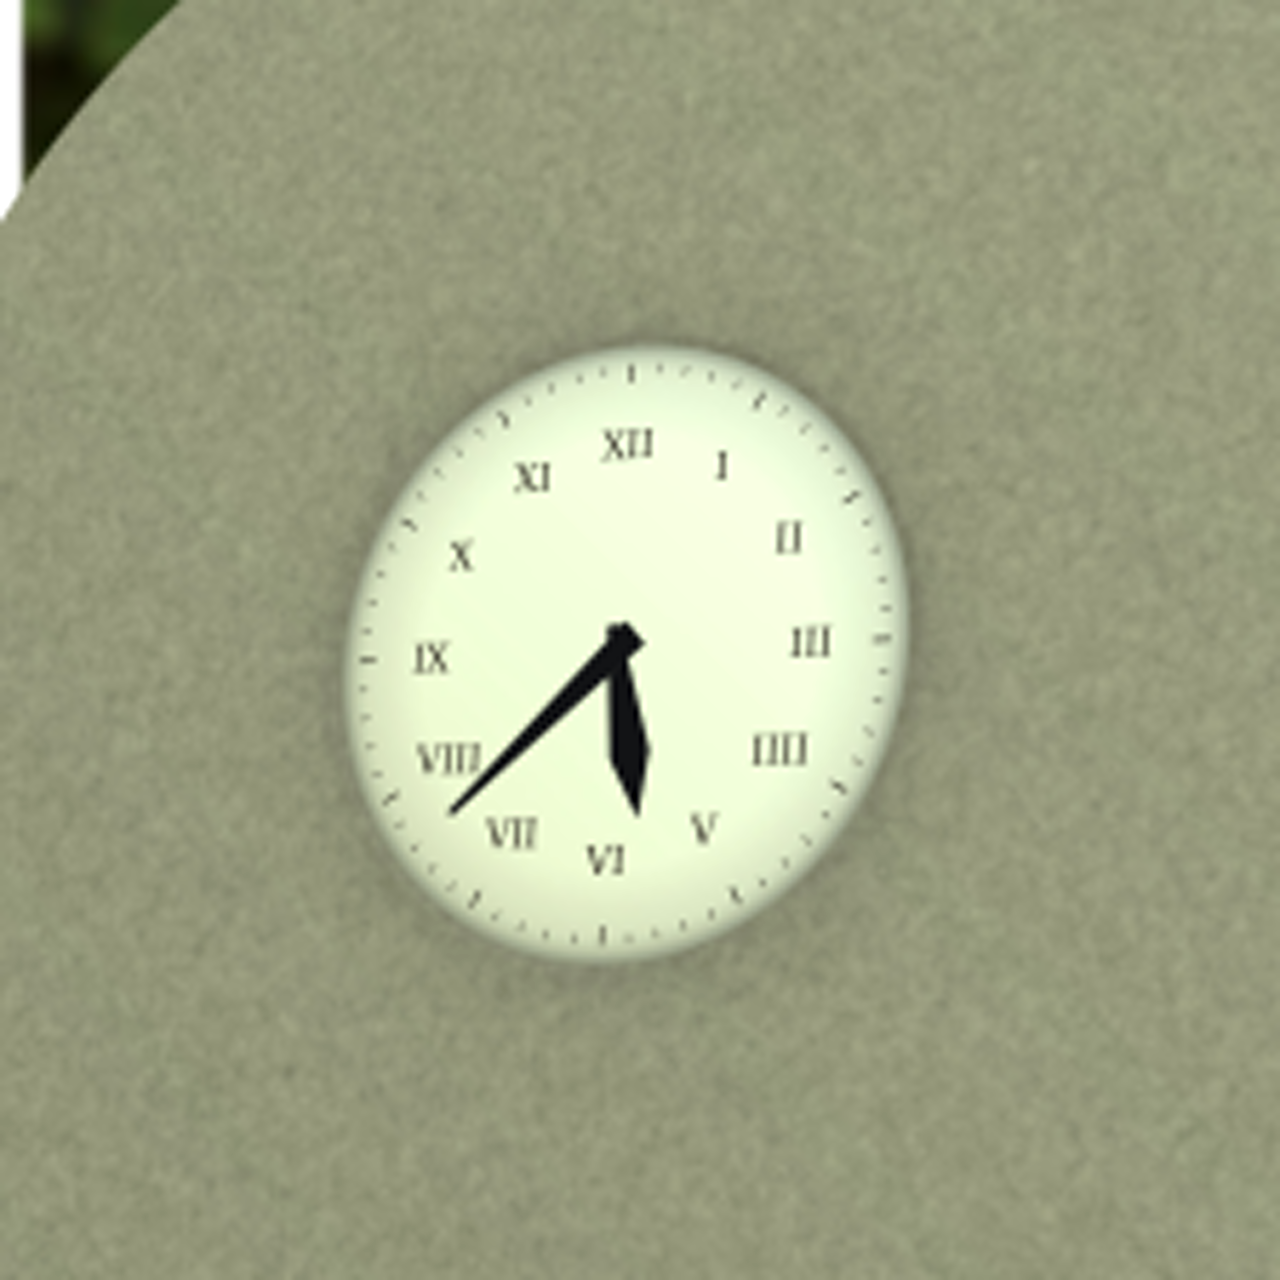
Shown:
5 h 38 min
